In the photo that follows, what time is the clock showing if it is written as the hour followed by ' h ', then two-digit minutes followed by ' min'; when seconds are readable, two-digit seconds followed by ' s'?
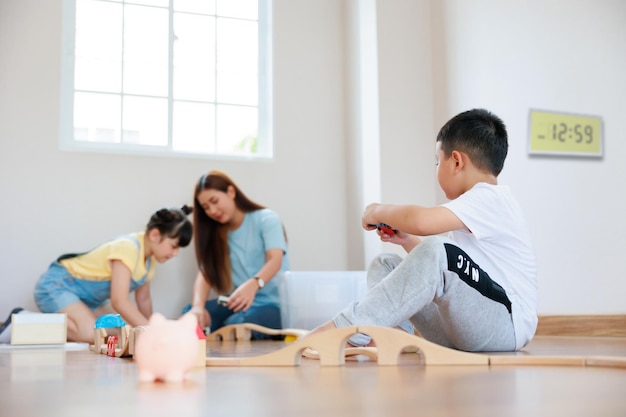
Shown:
12 h 59 min
